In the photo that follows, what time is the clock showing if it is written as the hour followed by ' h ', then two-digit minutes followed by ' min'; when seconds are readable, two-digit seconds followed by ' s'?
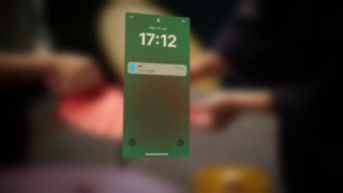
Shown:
17 h 12 min
